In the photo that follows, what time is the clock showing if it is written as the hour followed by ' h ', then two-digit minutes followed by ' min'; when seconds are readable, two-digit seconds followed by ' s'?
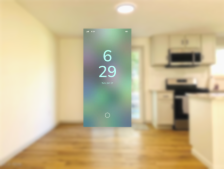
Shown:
6 h 29 min
